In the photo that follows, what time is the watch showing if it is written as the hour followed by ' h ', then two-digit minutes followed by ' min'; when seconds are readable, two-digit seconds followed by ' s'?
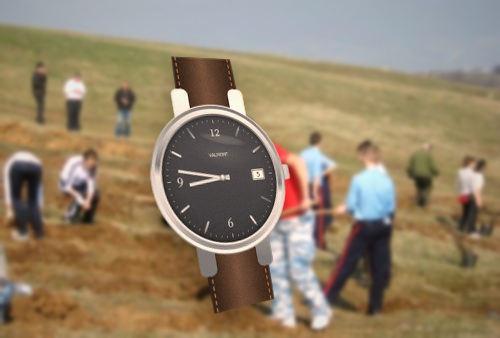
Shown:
8 h 47 min
